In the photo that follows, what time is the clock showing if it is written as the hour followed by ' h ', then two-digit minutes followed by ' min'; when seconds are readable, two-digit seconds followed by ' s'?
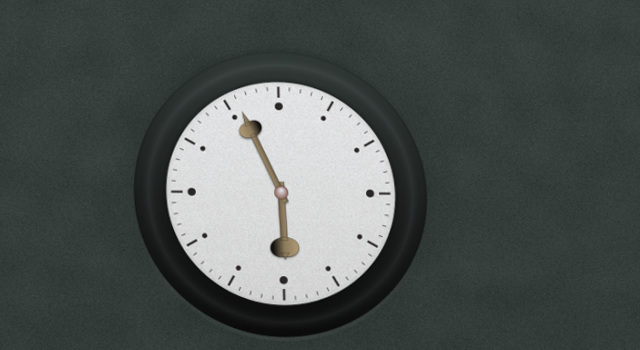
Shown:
5 h 56 min
